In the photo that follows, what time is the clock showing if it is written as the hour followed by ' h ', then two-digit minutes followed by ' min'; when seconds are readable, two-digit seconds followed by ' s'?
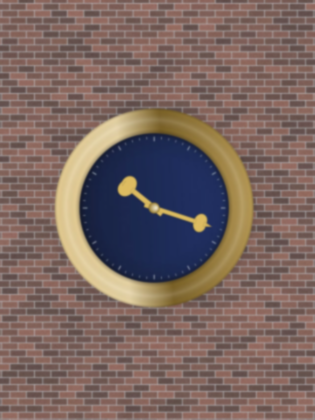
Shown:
10 h 18 min
